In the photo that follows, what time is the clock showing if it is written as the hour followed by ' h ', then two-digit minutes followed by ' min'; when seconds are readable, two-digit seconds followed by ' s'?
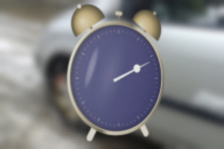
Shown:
2 h 11 min
